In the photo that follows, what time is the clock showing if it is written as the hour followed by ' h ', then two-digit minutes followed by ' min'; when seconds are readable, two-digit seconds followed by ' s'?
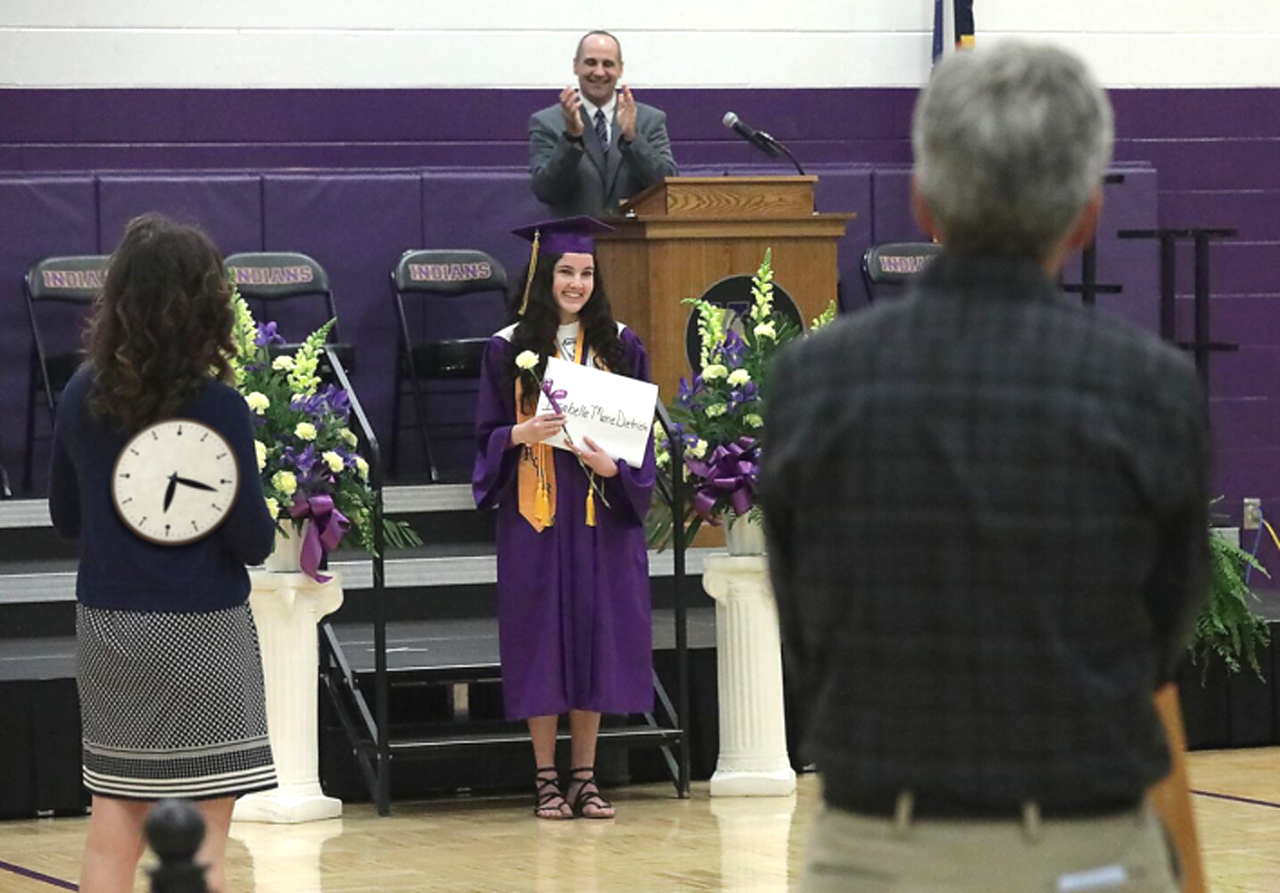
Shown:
6 h 17 min
